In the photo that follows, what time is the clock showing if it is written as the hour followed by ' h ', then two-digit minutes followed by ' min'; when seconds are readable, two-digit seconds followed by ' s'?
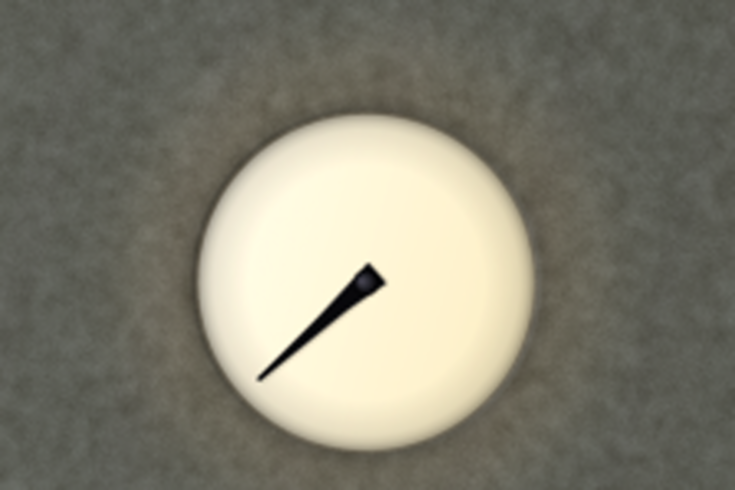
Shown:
7 h 38 min
